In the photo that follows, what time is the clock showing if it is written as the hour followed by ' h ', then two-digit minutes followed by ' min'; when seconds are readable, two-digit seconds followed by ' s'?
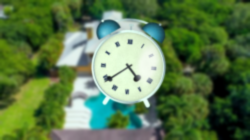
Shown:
4 h 39 min
